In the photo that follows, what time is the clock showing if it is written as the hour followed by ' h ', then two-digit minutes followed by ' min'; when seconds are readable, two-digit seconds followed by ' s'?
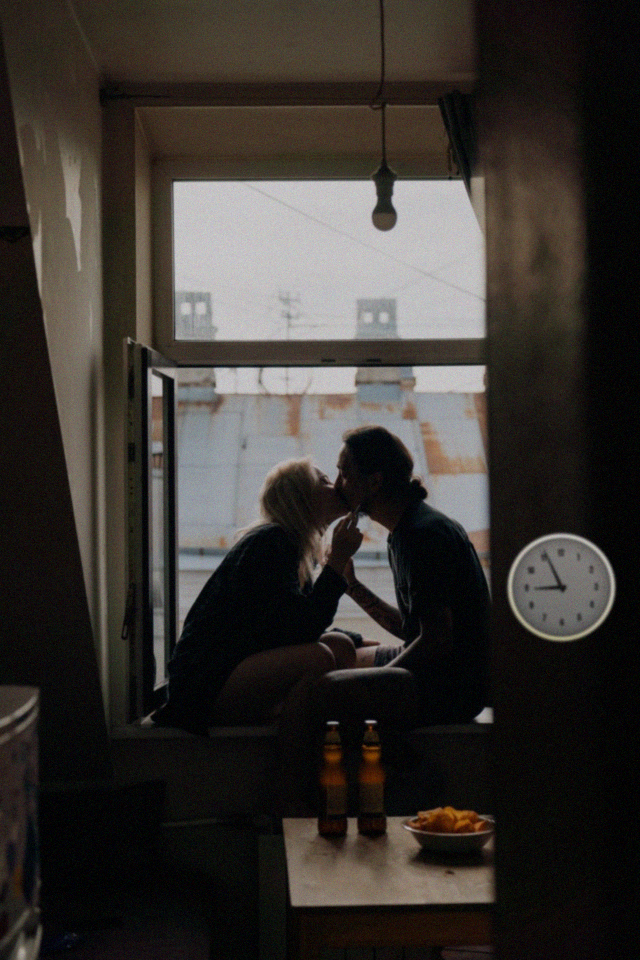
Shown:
8 h 56 min
